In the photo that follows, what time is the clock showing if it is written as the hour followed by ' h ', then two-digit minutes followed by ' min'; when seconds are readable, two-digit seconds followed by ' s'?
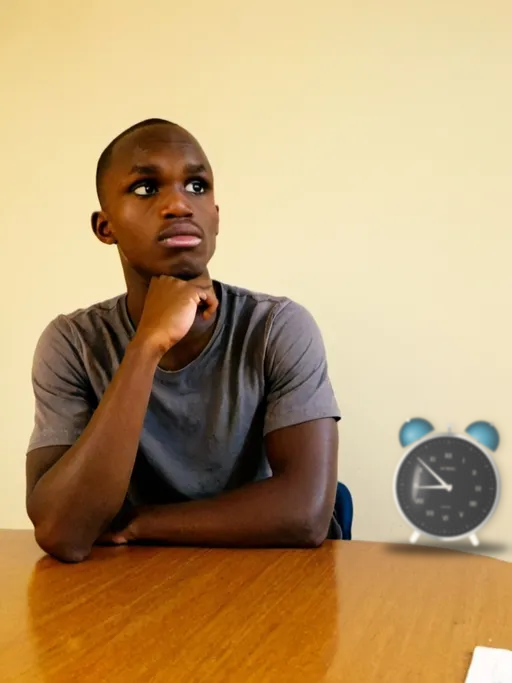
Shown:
8 h 52 min
